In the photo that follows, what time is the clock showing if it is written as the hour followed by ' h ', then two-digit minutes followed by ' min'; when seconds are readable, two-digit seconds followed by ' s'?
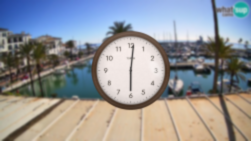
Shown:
6 h 01 min
